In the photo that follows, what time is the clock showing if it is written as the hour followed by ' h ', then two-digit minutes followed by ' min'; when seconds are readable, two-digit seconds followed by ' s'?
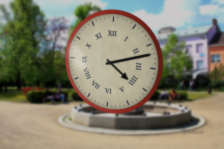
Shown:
4 h 12 min
